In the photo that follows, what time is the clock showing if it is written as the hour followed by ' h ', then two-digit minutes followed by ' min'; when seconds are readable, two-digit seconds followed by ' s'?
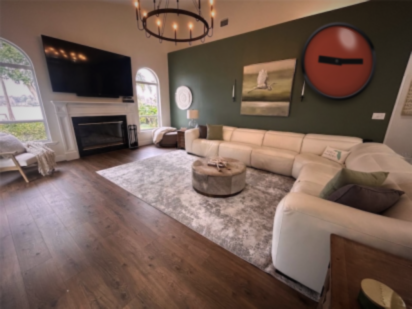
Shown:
9 h 15 min
